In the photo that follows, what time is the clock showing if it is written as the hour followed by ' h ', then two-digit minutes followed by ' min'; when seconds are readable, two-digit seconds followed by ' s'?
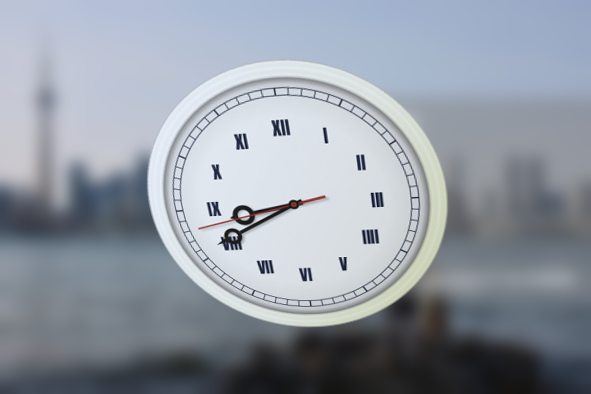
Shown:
8 h 40 min 43 s
